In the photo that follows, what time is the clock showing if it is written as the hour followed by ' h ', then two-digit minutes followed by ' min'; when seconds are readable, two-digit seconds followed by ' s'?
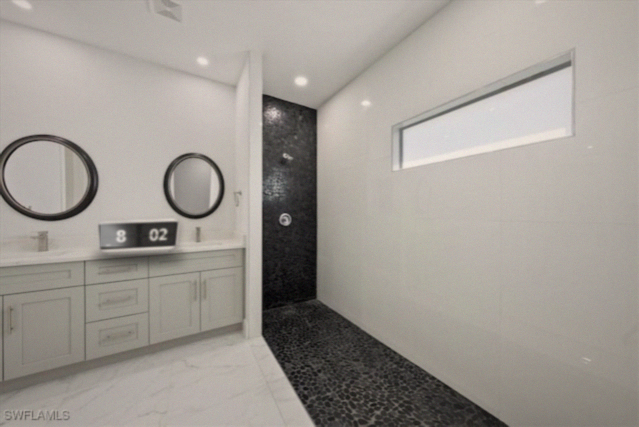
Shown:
8 h 02 min
